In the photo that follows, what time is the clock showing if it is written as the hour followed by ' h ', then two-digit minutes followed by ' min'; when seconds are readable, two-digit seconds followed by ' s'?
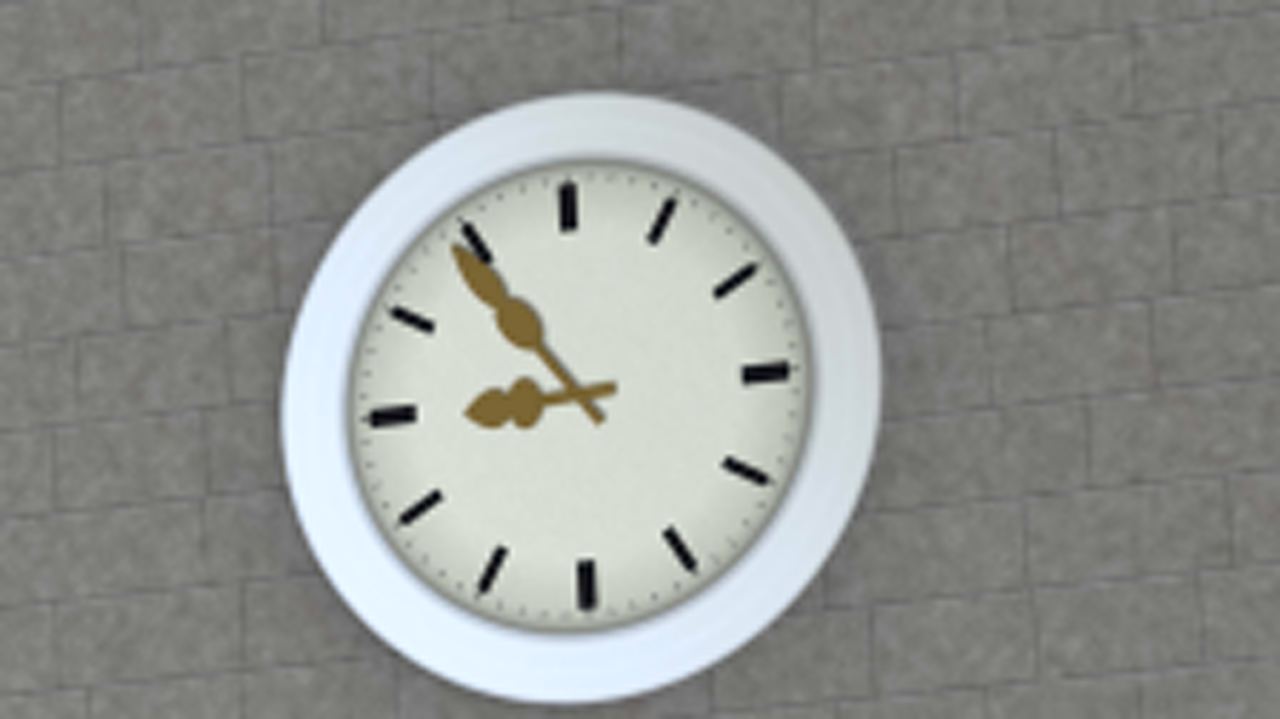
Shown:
8 h 54 min
